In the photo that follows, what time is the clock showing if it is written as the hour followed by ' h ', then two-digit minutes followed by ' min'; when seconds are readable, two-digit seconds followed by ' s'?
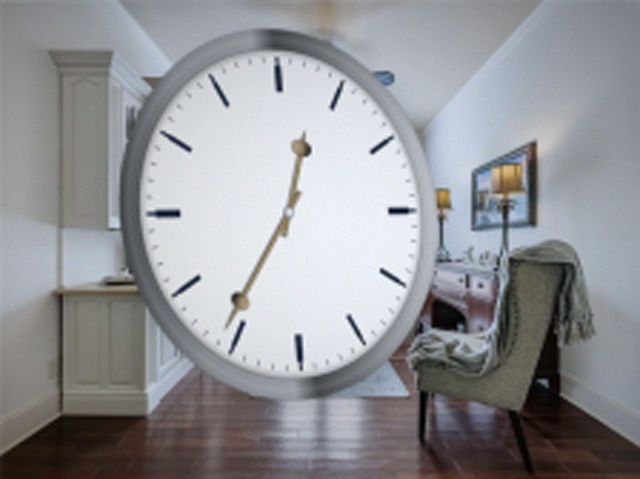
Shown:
12 h 36 min
